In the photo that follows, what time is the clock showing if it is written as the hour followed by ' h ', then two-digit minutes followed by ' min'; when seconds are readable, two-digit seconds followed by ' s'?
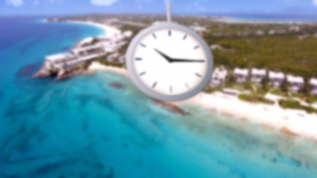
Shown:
10 h 15 min
